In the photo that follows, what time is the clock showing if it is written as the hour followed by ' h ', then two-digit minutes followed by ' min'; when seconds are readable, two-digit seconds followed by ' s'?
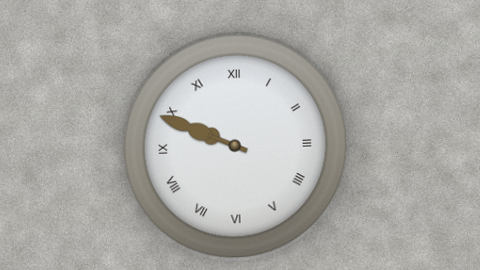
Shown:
9 h 49 min
